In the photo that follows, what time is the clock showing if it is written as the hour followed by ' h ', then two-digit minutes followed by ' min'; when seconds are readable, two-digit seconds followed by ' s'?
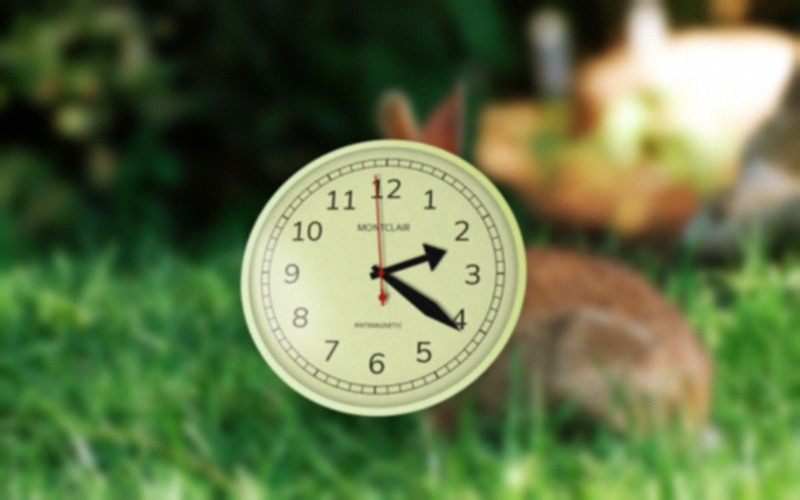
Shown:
2 h 20 min 59 s
